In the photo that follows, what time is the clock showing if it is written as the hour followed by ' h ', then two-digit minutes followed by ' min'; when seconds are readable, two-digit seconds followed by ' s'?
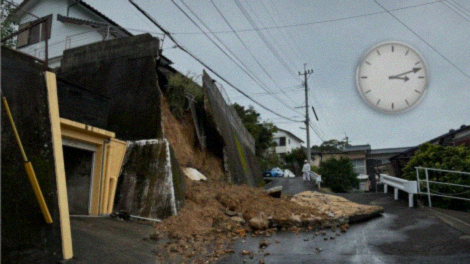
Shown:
3 h 12 min
